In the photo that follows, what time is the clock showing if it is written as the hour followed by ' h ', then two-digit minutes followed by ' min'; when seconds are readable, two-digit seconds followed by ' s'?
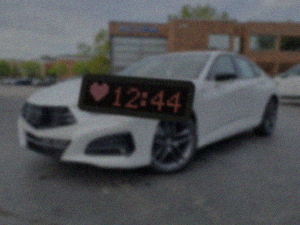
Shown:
12 h 44 min
